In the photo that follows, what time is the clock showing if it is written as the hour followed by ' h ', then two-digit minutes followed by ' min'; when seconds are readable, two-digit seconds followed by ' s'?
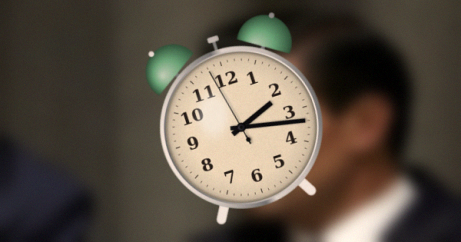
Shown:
2 h 16 min 58 s
